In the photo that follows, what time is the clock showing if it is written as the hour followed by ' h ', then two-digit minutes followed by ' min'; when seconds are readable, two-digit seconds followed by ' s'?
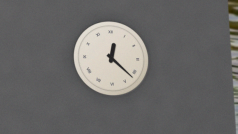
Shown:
12 h 22 min
